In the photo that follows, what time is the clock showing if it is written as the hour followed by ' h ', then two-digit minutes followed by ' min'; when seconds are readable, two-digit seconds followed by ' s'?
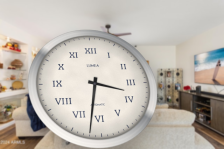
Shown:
3 h 32 min
